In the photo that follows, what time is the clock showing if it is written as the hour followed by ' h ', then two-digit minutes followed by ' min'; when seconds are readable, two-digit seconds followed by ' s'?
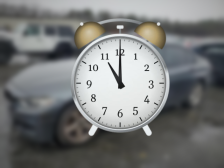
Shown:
11 h 00 min
